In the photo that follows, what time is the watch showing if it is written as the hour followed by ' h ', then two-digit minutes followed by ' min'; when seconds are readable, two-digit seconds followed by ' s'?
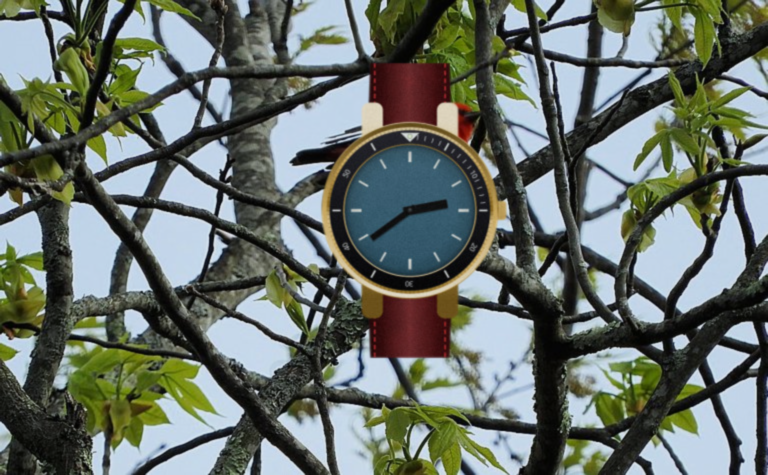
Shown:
2 h 39 min
